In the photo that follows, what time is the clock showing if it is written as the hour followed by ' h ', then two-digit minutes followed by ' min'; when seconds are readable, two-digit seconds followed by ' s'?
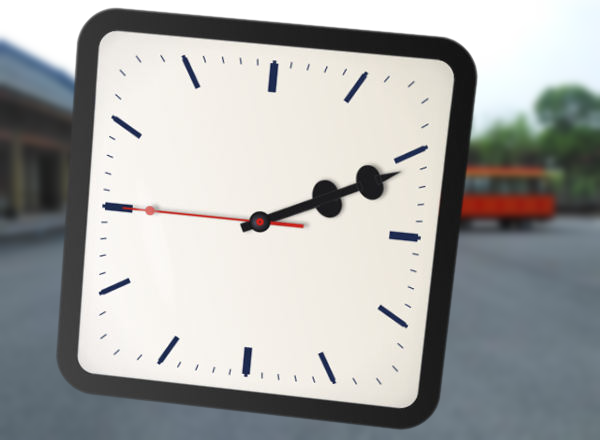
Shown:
2 h 10 min 45 s
